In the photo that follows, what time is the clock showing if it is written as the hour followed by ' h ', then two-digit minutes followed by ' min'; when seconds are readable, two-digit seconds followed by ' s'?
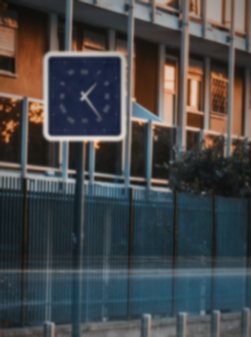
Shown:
1 h 24 min
